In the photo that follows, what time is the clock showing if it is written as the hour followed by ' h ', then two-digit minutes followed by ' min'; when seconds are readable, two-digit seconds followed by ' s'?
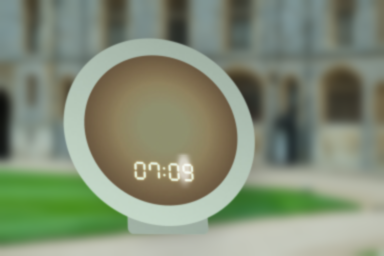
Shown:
7 h 09 min
